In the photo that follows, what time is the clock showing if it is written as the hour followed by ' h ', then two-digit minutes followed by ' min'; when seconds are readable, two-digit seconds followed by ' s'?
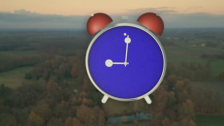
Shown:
9 h 01 min
